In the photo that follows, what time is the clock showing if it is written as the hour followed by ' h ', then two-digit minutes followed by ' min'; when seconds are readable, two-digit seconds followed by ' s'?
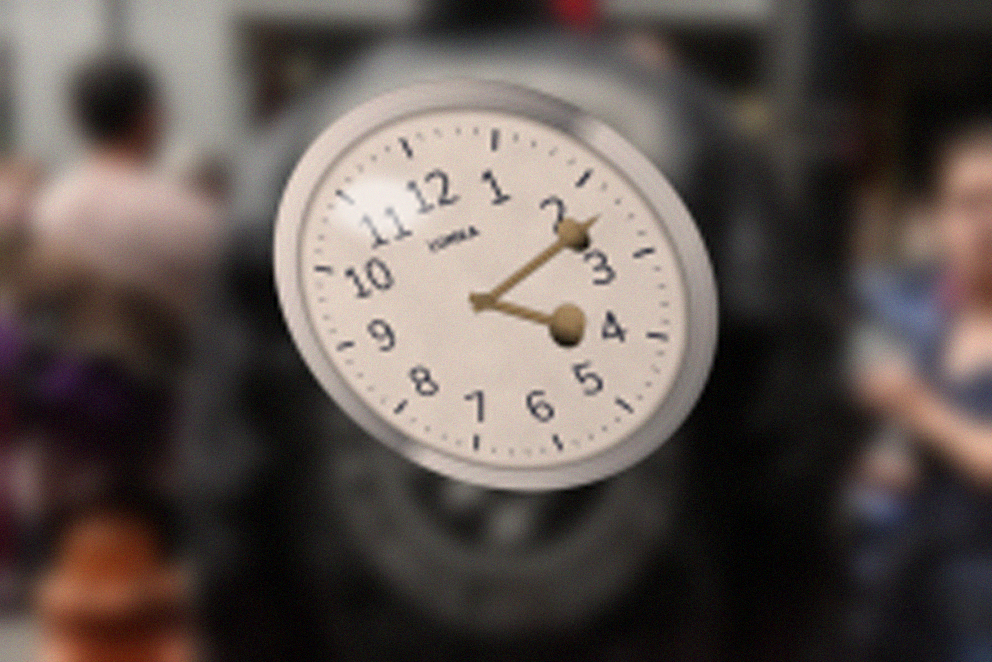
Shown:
4 h 12 min
